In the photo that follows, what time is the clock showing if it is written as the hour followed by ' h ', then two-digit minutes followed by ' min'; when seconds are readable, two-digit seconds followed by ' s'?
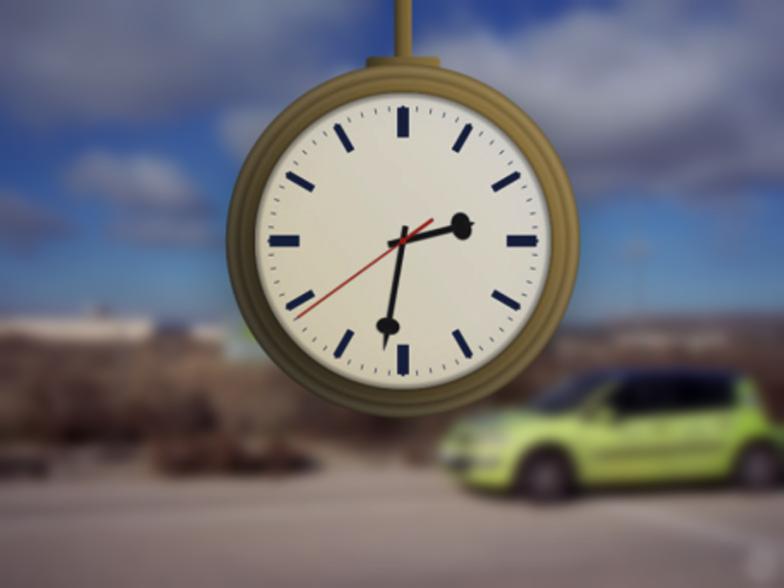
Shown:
2 h 31 min 39 s
